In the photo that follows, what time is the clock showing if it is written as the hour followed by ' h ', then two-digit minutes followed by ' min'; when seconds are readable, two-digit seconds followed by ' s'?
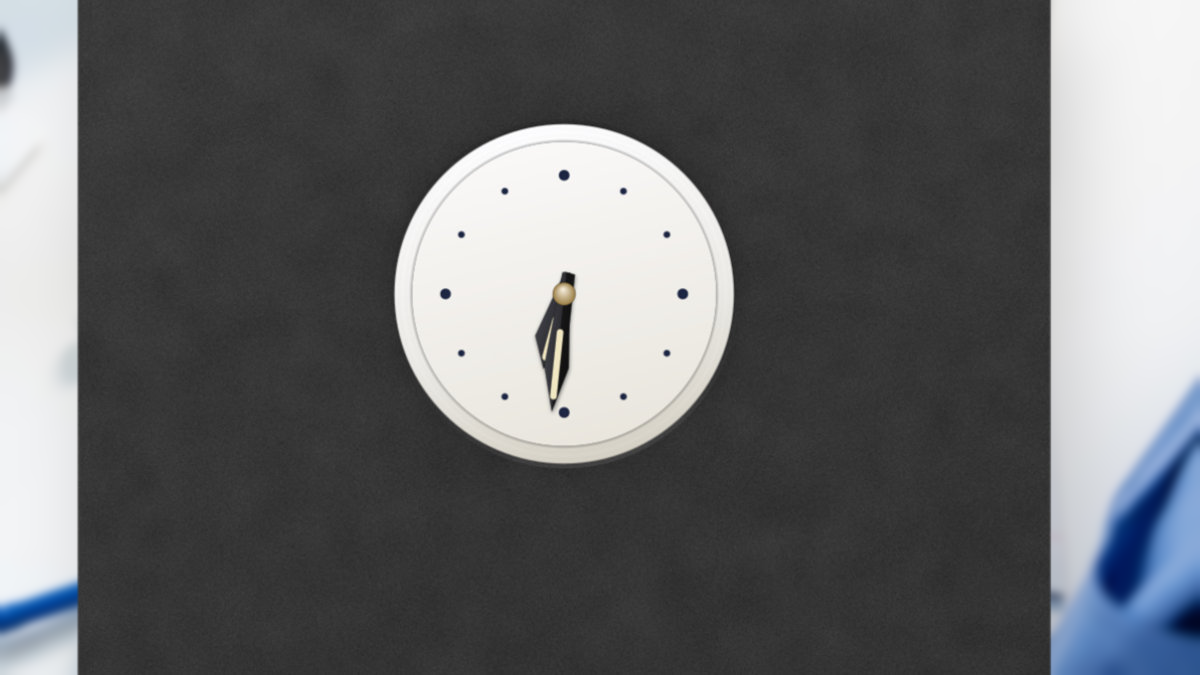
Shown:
6 h 31 min
